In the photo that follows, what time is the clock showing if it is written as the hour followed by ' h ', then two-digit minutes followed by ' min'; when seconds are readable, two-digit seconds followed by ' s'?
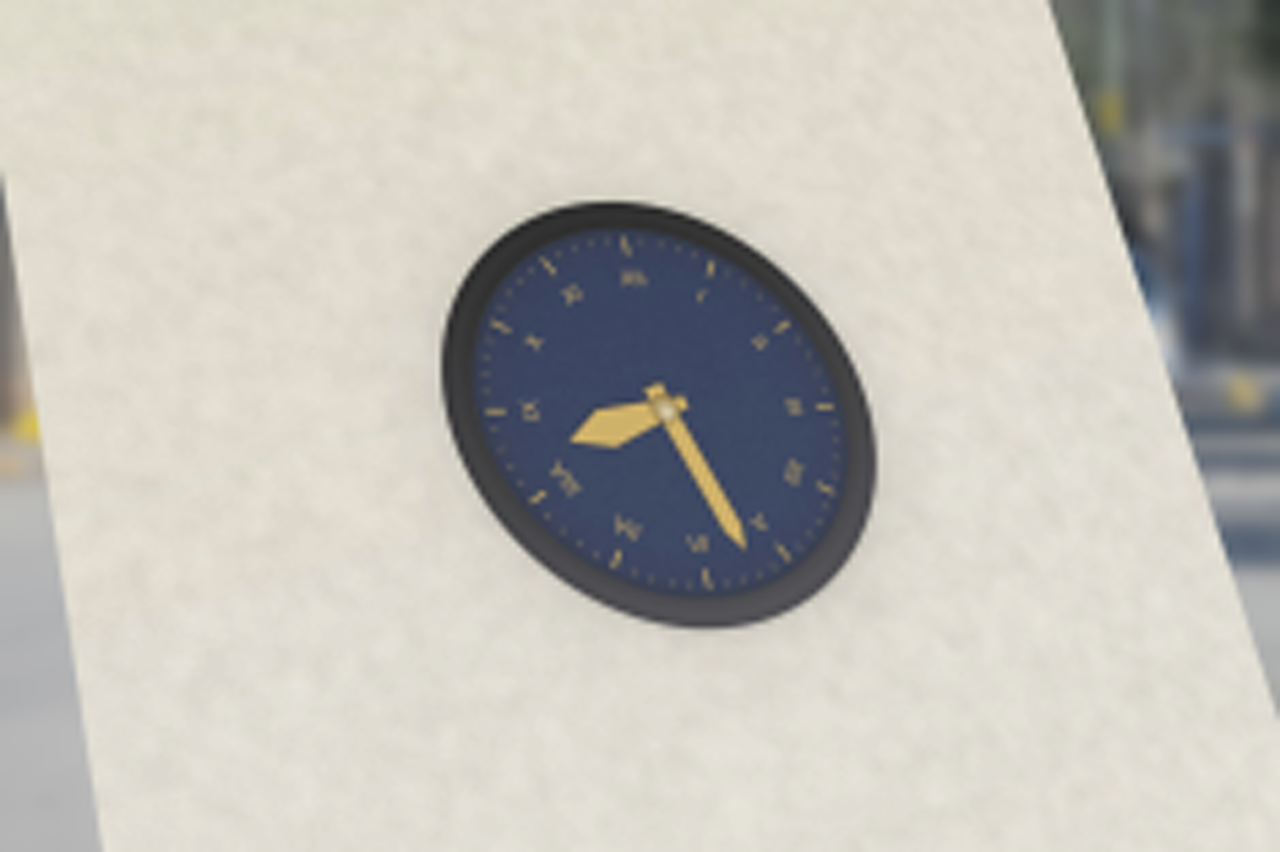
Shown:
8 h 27 min
